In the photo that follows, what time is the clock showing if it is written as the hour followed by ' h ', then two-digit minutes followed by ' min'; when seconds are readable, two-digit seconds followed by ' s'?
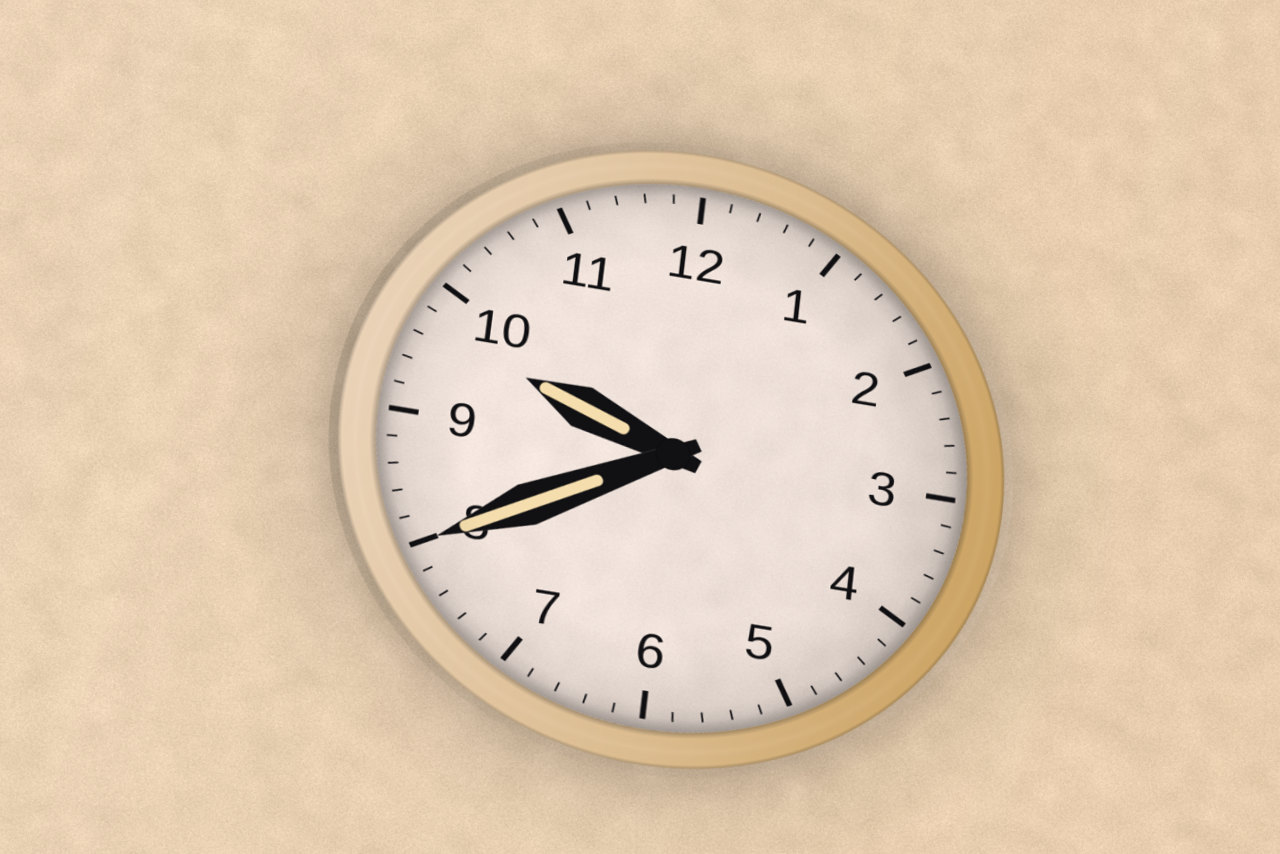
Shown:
9 h 40 min
